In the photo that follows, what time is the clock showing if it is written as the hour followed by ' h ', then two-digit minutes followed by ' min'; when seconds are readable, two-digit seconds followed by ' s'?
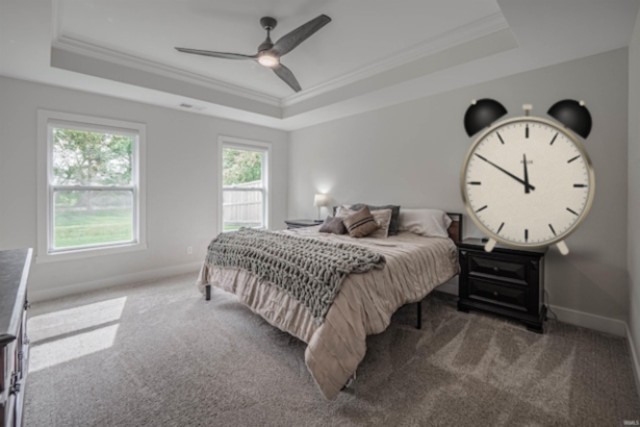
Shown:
11 h 50 min
